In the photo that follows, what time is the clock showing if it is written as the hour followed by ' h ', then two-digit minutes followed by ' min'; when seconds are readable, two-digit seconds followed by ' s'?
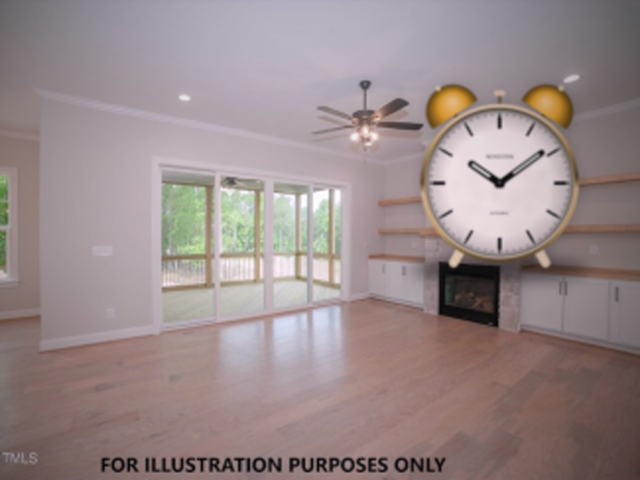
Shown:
10 h 09 min
